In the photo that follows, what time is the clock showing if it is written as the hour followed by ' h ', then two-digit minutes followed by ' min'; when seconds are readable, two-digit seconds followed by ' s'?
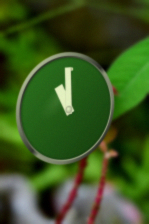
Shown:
10 h 59 min
